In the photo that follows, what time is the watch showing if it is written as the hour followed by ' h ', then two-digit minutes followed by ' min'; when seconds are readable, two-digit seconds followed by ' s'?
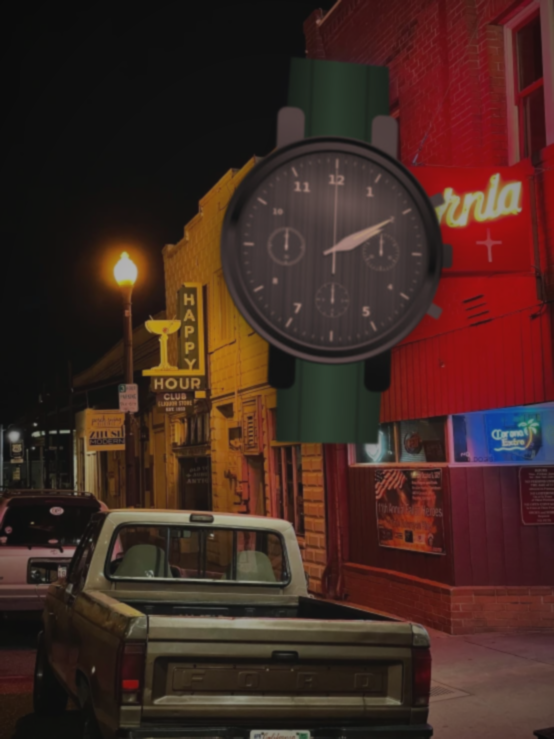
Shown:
2 h 10 min
